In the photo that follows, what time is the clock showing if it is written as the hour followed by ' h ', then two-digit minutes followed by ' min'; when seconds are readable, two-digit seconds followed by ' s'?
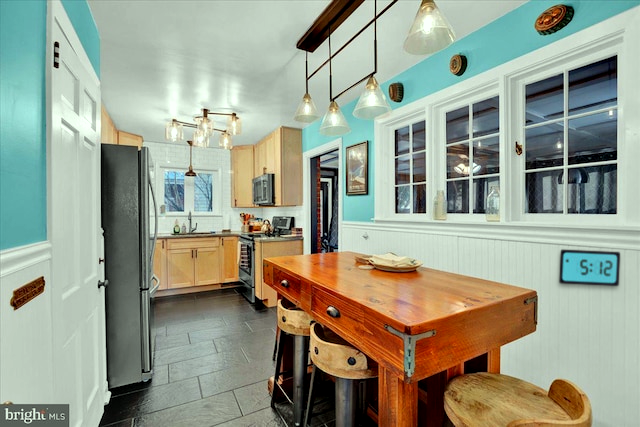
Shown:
5 h 12 min
